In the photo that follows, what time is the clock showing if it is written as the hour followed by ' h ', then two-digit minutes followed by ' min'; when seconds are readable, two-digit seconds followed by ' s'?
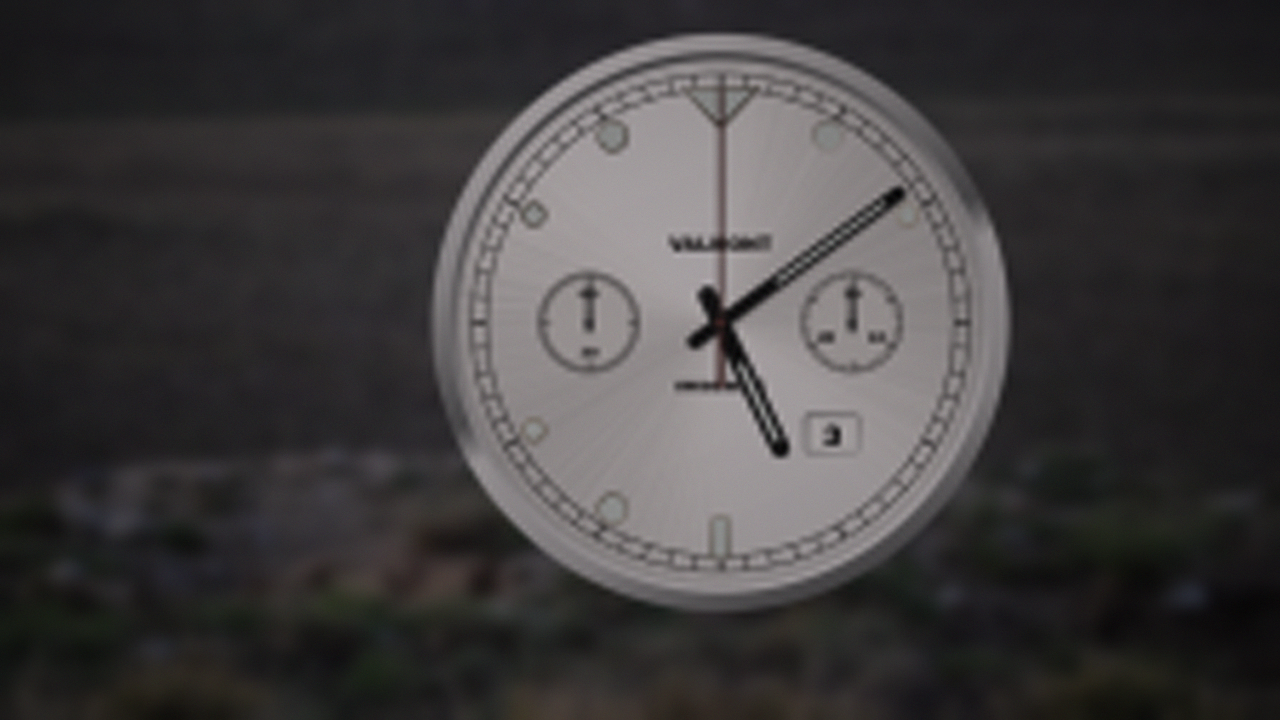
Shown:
5 h 09 min
